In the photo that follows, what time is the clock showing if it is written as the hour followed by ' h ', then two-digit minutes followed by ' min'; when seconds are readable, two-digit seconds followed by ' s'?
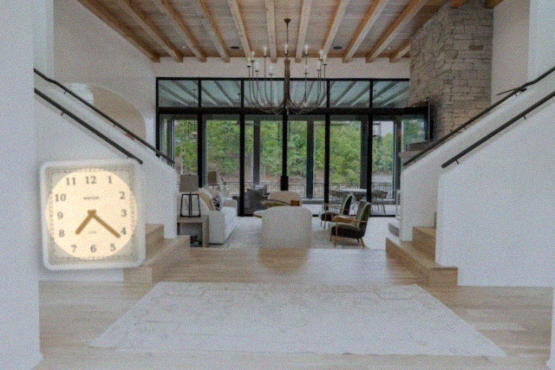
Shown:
7 h 22 min
